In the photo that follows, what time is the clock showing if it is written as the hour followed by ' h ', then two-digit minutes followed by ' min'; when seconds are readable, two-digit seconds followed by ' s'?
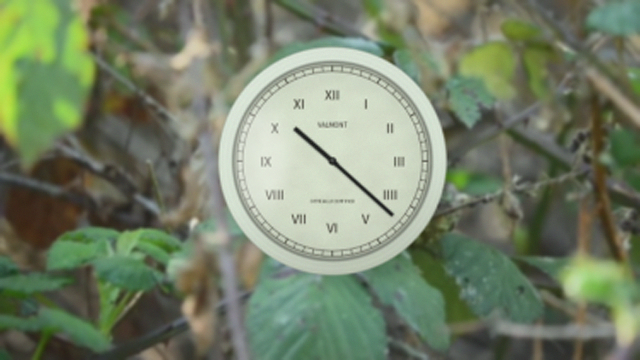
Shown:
10 h 22 min
